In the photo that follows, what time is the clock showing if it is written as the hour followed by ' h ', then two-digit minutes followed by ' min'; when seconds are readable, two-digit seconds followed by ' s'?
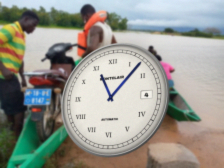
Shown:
11 h 07 min
